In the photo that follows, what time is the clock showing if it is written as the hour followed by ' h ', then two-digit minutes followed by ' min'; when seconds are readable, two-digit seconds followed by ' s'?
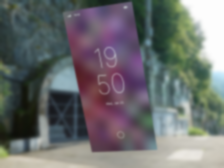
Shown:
19 h 50 min
